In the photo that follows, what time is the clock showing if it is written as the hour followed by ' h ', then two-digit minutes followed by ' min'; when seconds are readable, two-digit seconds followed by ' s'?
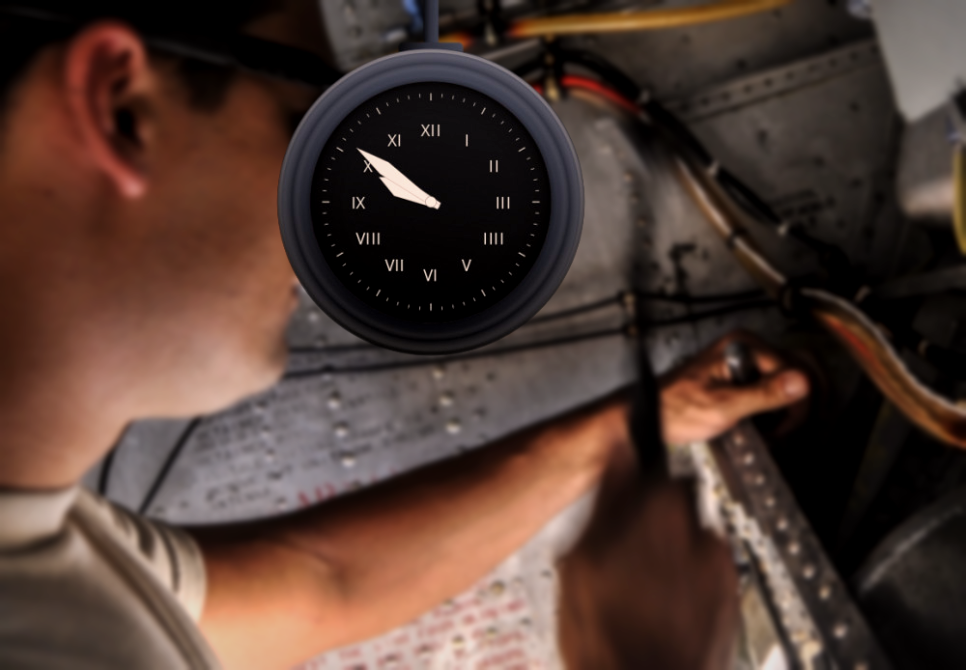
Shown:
9 h 51 min
